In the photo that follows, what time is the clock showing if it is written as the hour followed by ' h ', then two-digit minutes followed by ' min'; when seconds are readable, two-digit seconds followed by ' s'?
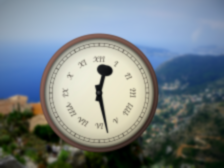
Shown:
12 h 28 min
